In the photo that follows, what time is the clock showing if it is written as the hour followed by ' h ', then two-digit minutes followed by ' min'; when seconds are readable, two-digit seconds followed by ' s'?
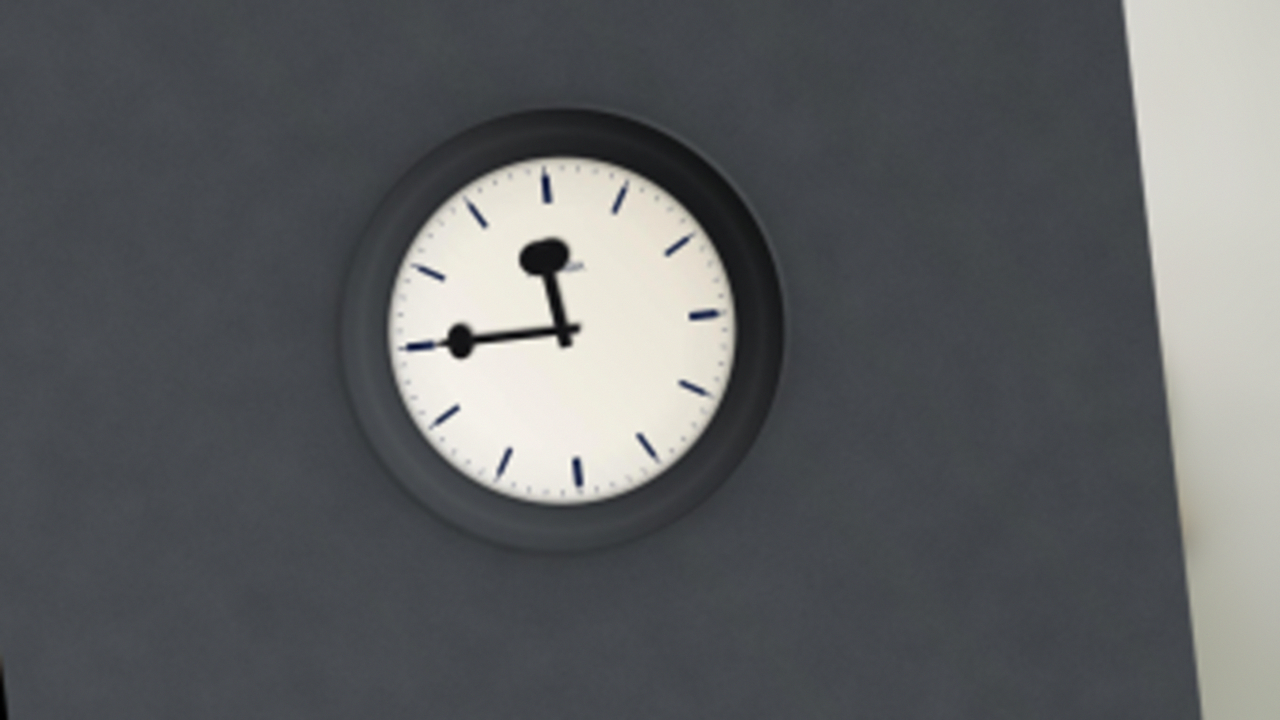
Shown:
11 h 45 min
